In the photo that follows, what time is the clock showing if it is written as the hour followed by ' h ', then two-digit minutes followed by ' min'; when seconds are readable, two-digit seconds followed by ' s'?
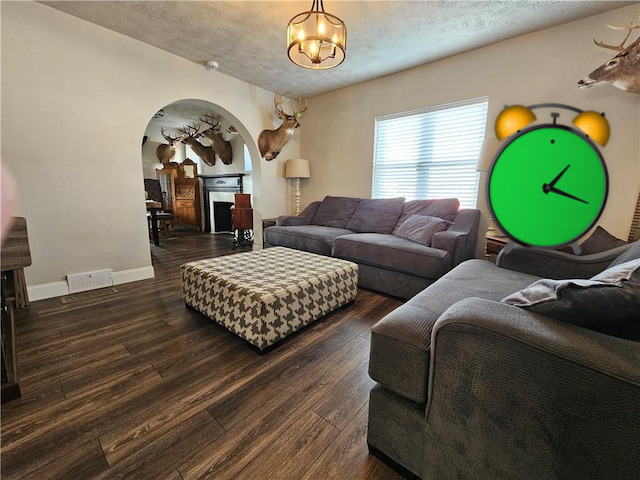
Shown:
1 h 18 min
